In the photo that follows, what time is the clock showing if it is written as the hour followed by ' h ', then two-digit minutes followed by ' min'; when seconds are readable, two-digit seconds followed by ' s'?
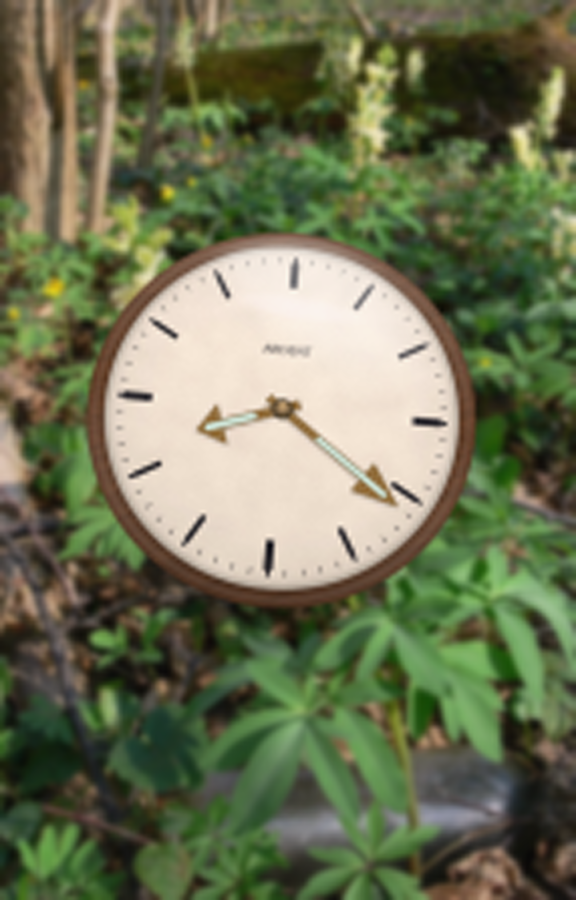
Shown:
8 h 21 min
